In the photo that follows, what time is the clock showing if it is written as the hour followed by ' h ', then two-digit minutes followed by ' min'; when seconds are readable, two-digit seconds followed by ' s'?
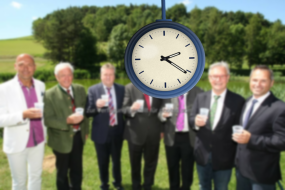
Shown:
2 h 21 min
